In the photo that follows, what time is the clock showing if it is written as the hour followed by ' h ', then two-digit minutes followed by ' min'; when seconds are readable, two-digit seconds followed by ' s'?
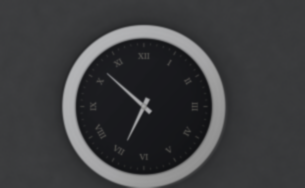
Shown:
6 h 52 min
